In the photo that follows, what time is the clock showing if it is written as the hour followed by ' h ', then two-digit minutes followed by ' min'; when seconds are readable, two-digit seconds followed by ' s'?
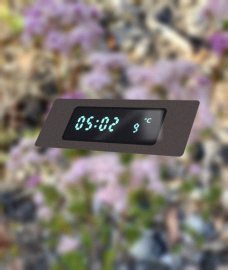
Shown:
5 h 02 min
